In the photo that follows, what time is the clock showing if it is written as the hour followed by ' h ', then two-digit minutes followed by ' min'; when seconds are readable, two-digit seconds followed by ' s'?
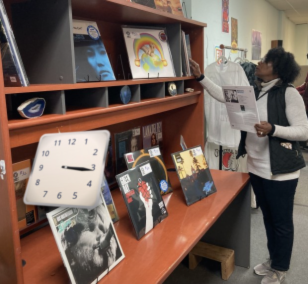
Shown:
3 h 16 min
